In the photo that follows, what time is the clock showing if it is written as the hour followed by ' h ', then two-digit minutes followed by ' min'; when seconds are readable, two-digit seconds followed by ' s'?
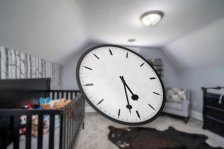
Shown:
5 h 32 min
